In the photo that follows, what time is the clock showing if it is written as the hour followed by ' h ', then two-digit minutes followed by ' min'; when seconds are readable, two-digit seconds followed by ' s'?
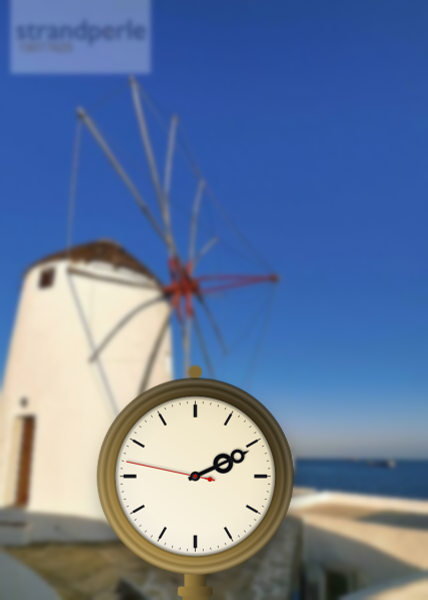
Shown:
2 h 10 min 47 s
